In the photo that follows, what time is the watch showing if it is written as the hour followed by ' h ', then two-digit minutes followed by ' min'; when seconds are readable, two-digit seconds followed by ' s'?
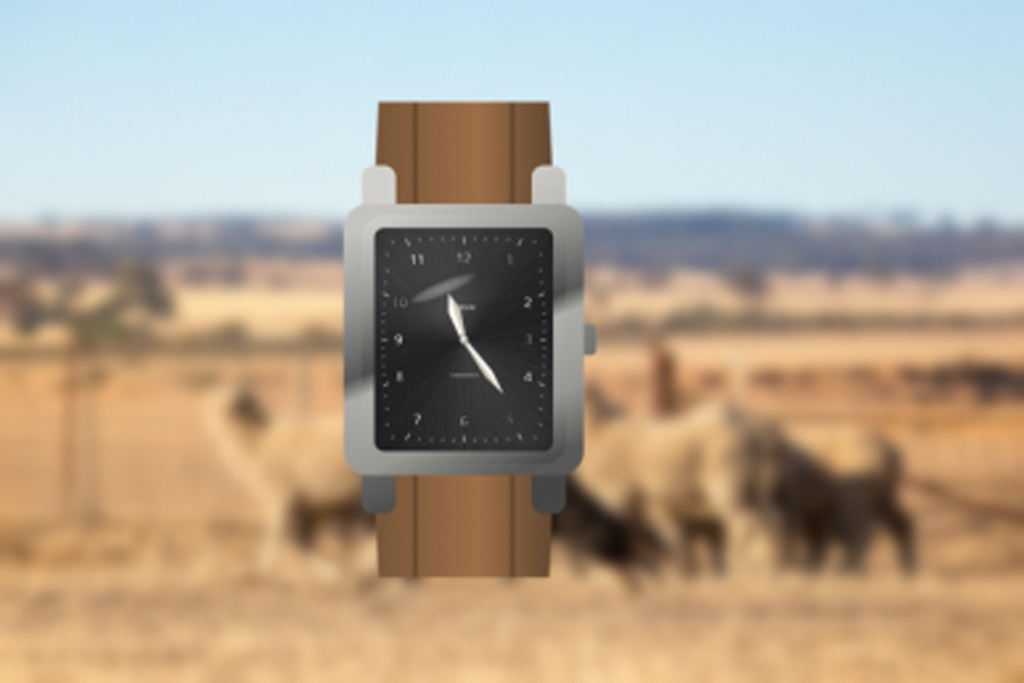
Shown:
11 h 24 min
